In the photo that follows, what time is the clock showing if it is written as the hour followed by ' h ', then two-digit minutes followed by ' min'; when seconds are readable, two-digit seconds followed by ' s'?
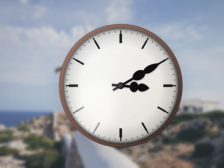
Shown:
3 h 10 min
